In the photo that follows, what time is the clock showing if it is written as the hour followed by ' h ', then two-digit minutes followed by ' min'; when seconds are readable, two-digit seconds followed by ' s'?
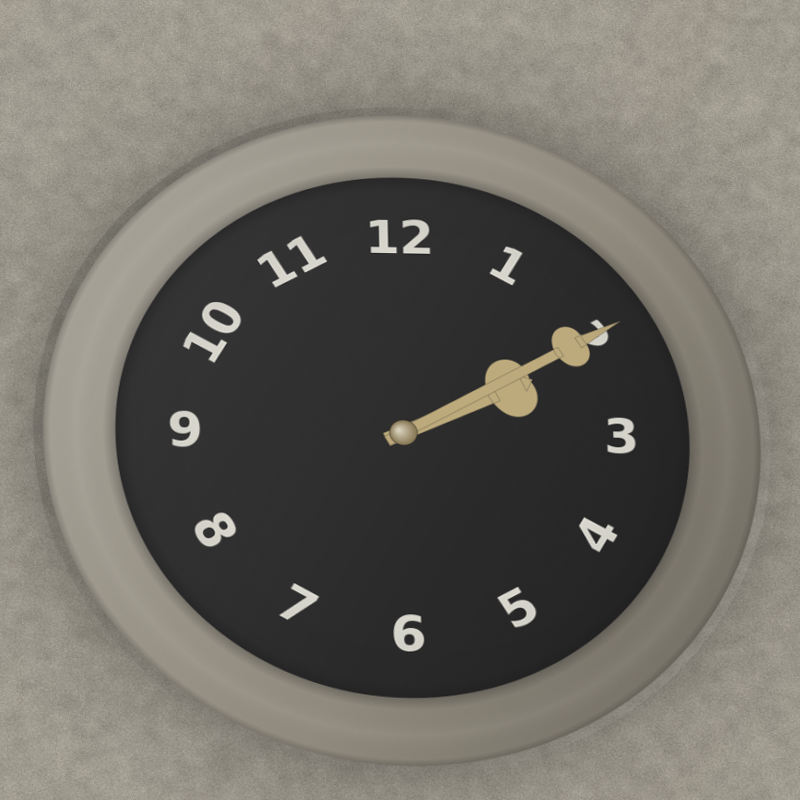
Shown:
2 h 10 min
